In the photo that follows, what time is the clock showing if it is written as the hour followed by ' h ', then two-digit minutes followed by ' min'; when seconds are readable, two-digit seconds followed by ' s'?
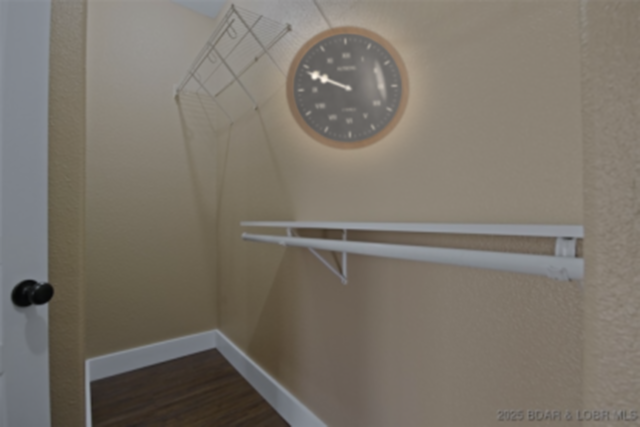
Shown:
9 h 49 min
